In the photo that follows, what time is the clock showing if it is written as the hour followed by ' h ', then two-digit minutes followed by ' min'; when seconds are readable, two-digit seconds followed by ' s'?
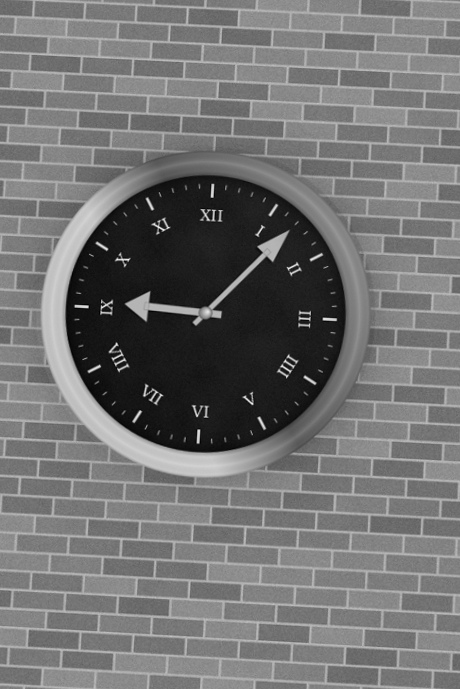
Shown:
9 h 07 min
